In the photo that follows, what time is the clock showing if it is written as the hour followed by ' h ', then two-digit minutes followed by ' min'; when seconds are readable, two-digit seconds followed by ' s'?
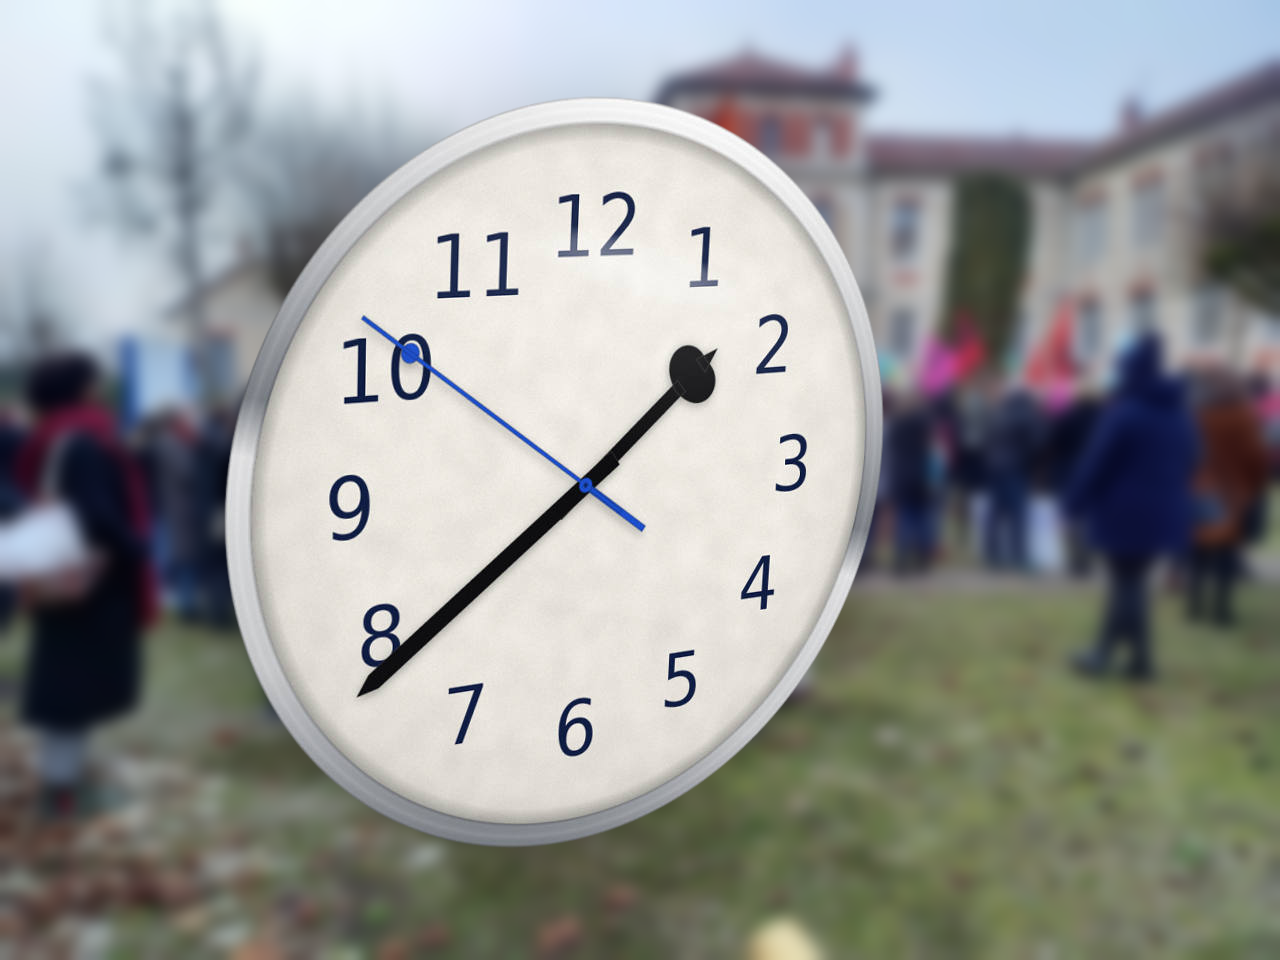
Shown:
1 h 38 min 51 s
